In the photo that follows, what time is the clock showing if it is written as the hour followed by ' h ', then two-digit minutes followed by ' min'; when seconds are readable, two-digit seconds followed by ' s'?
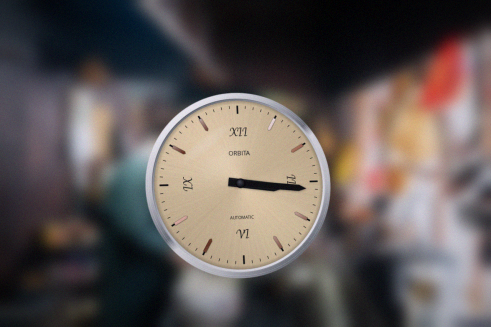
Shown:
3 h 16 min
